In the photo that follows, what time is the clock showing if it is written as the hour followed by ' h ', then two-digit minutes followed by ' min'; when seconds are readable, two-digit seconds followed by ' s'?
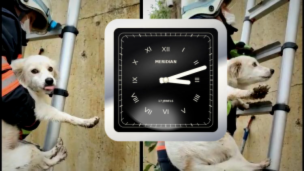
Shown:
3 h 12 min
